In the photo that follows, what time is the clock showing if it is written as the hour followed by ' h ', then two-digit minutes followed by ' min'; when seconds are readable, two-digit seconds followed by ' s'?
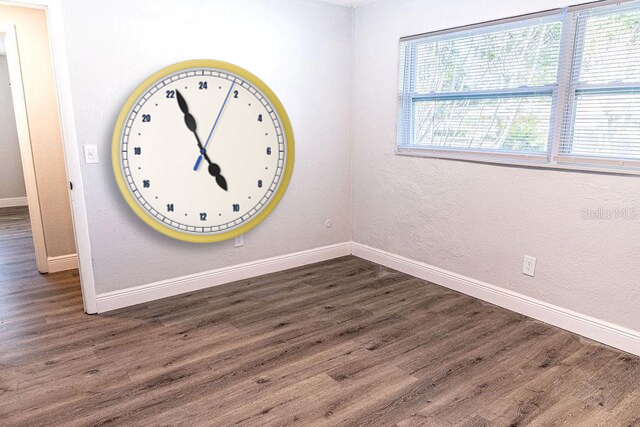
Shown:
9 h 56 min 04 s
